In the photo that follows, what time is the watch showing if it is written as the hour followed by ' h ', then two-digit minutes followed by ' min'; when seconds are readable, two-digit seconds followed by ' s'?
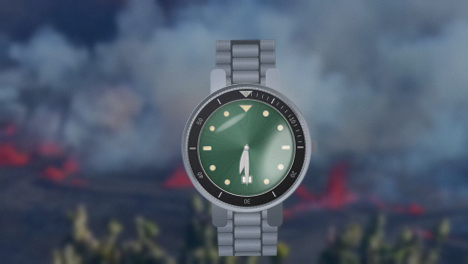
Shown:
6 h 30 min
